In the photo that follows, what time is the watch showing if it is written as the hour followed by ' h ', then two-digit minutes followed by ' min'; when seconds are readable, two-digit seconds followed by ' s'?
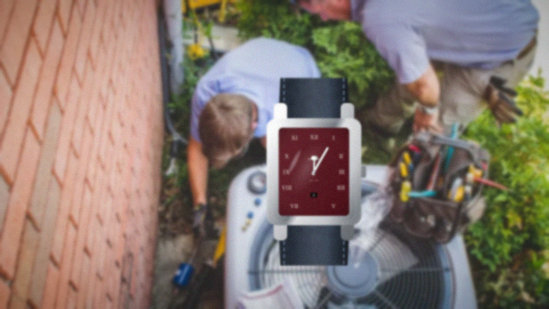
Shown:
12 h 05 min
